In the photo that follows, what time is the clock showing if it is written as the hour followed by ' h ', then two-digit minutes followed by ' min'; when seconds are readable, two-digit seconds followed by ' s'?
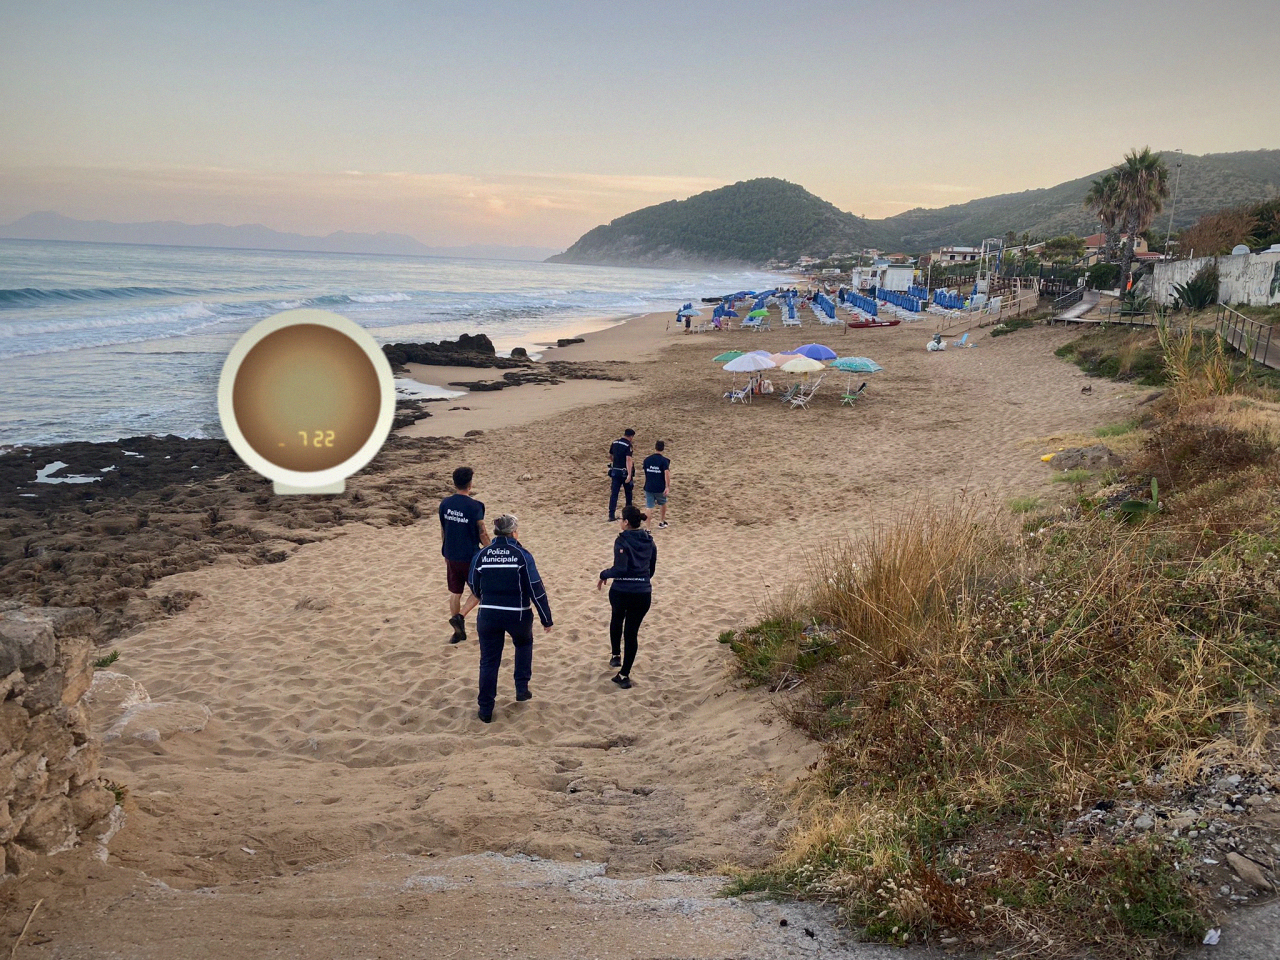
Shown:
7 h 22 min
